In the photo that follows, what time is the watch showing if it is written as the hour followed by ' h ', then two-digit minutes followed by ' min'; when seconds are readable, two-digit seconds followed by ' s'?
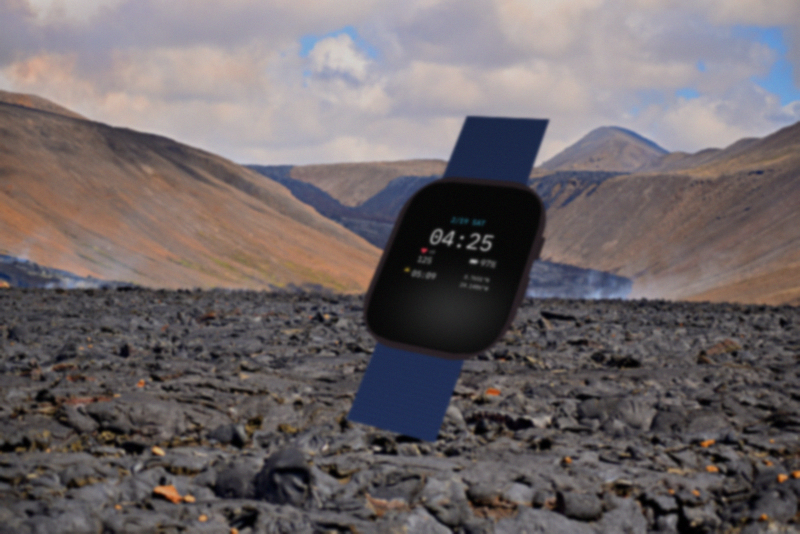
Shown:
4 h 25 min
